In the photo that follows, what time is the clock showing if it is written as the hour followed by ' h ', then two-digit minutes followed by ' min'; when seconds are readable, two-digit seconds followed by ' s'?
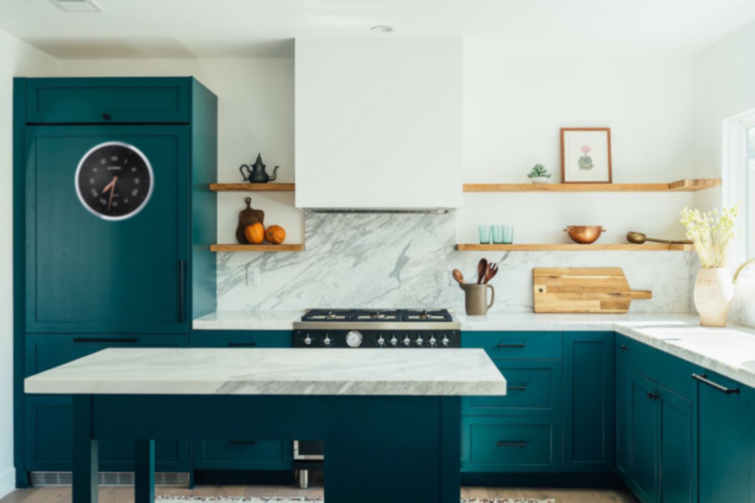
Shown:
7 h 32 min
